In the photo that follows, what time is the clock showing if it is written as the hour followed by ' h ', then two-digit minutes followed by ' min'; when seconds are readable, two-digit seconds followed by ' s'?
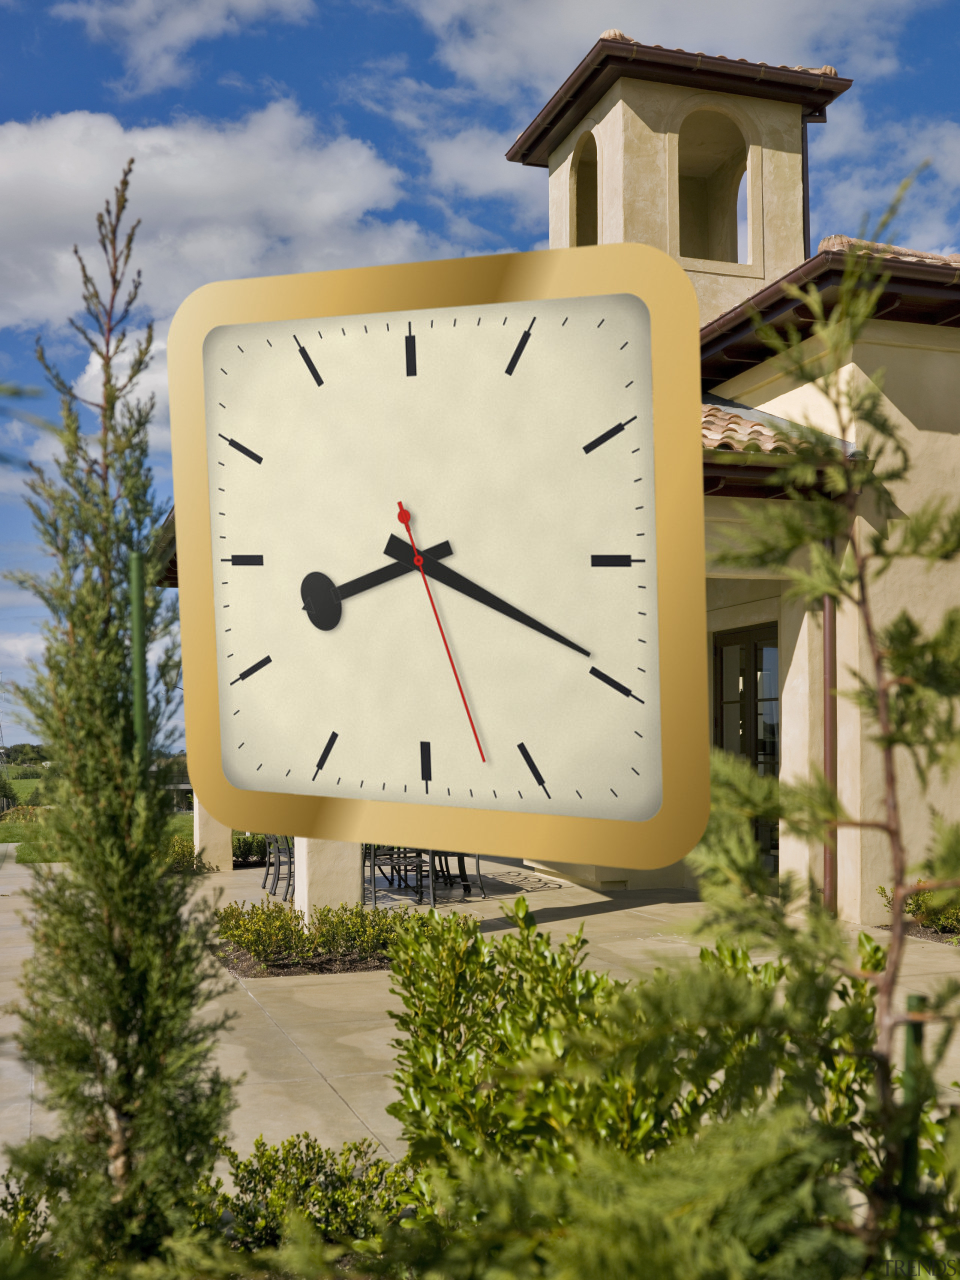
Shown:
8 h 19 min 27 s
